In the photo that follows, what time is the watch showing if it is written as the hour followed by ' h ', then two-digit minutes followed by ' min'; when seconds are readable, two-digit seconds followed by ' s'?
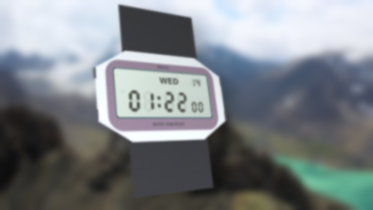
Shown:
1 h 22 min
